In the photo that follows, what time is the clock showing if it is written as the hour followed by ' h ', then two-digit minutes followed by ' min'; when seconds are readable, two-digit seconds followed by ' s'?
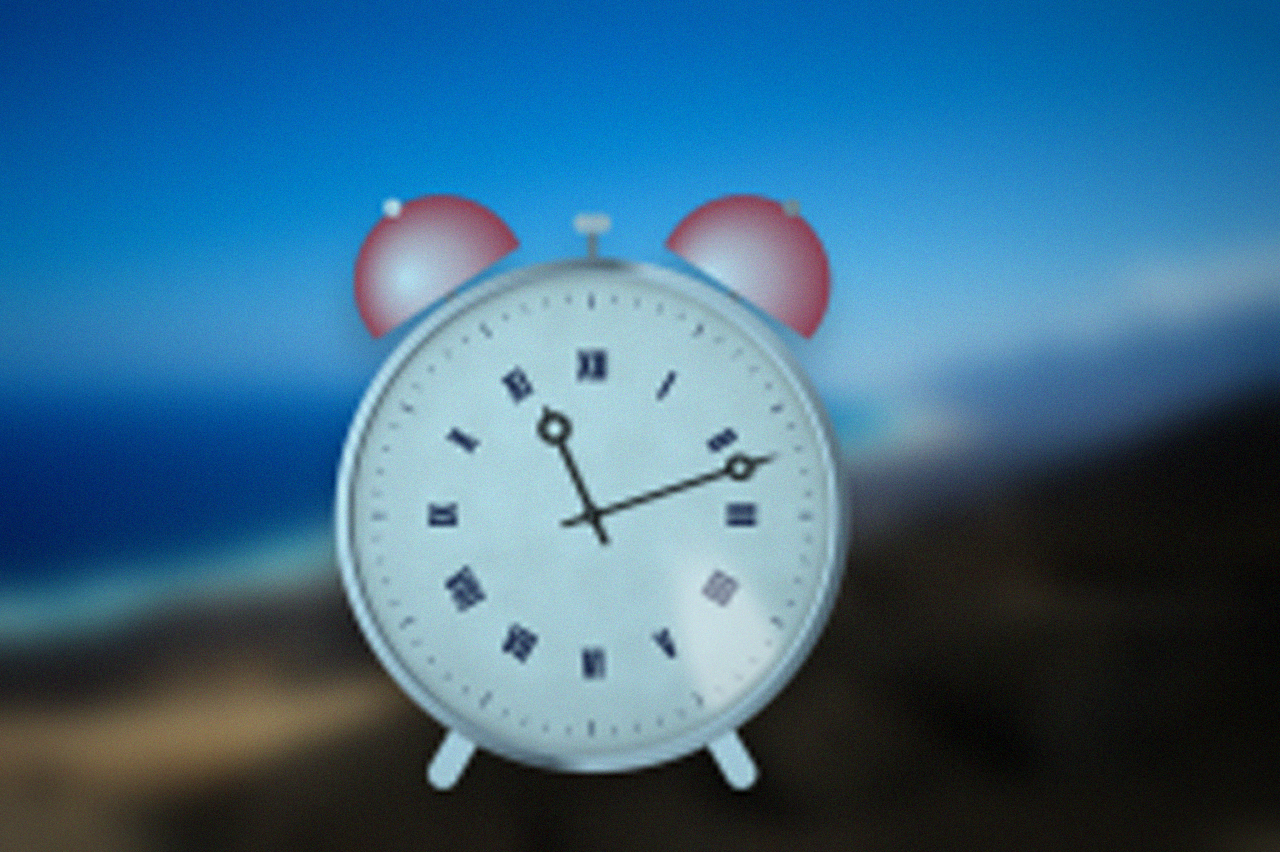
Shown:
11 h 12 min
